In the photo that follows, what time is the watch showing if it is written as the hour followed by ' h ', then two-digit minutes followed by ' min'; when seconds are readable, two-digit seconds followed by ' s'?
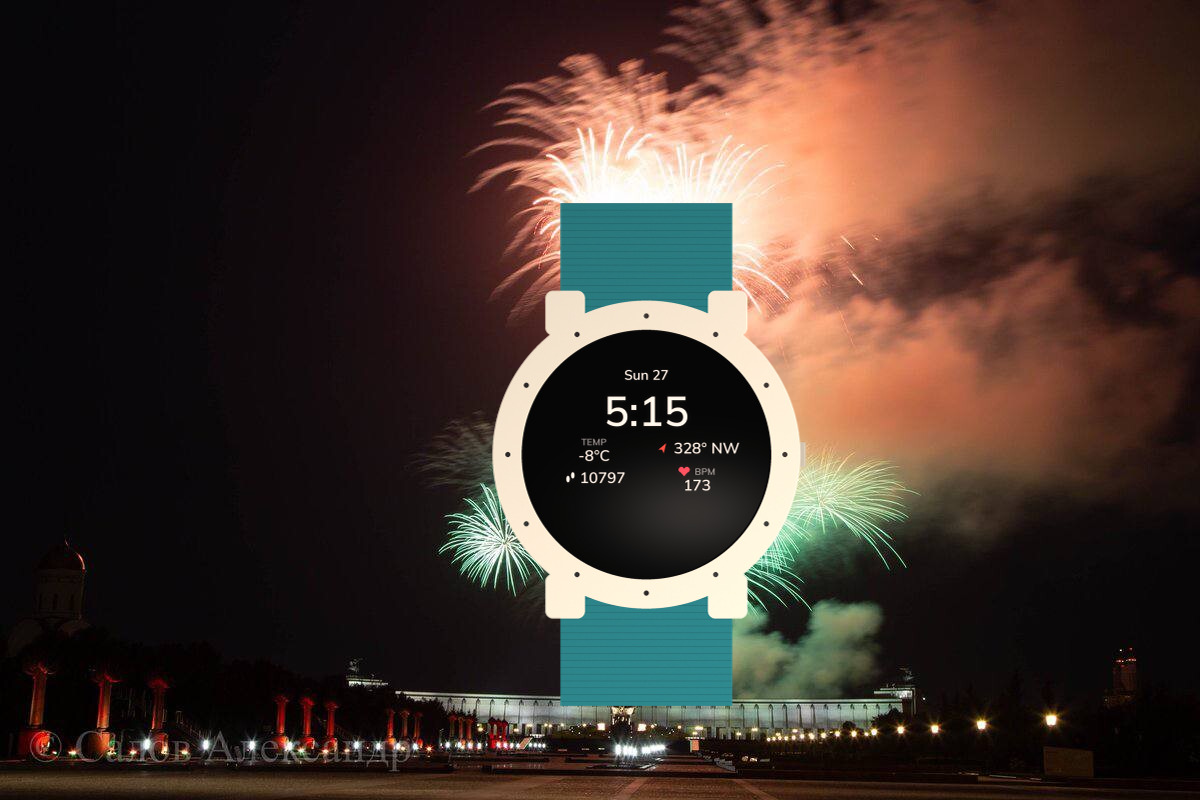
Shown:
5 h 15 min
